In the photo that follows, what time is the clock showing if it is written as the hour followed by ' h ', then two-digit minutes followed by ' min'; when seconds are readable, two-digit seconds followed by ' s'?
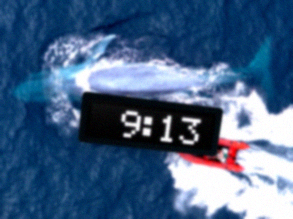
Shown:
9 h 13 min
